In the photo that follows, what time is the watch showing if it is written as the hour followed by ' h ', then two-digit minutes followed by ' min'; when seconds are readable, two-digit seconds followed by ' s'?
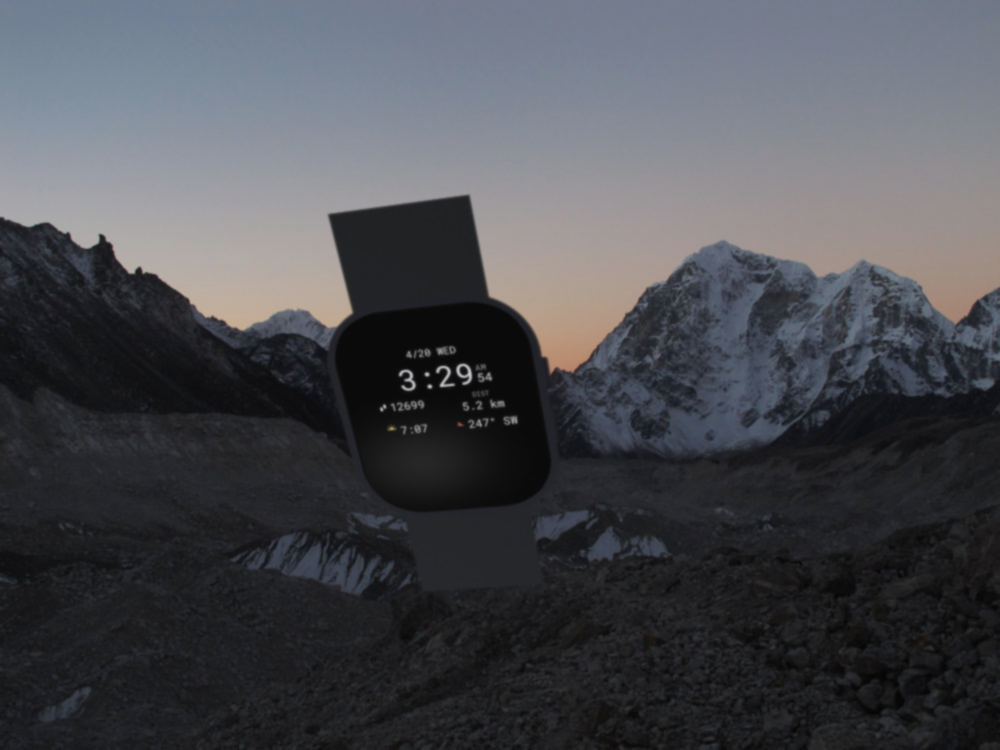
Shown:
3 h 29 min 54 s
